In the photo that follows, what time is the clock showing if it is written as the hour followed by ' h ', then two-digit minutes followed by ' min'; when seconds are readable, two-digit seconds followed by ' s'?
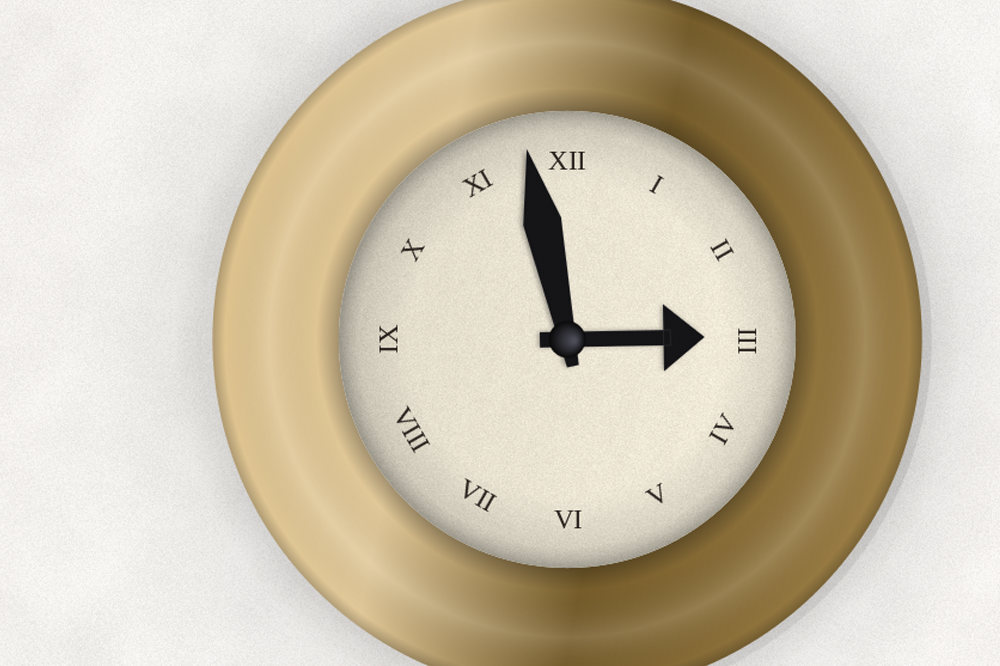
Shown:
2 h 58 min
